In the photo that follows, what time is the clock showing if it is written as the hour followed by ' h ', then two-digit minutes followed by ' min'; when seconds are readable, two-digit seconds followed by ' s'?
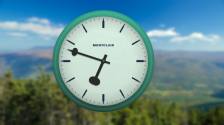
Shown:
6 h 48 min
